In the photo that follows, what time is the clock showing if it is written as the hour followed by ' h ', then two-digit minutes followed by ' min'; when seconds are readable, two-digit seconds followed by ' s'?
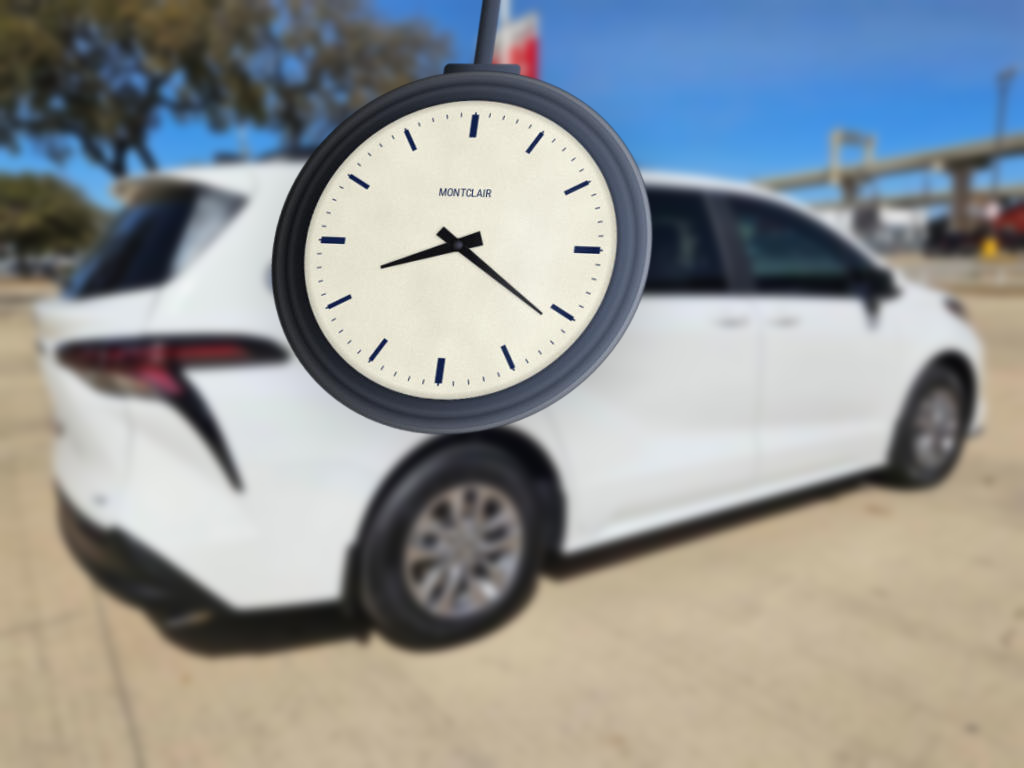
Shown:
8 h 21 min
